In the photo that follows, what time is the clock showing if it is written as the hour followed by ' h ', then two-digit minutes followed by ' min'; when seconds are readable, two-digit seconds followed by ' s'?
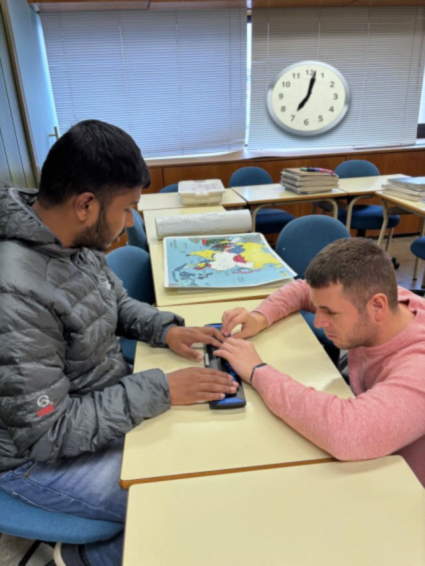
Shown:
7 h 02 min
